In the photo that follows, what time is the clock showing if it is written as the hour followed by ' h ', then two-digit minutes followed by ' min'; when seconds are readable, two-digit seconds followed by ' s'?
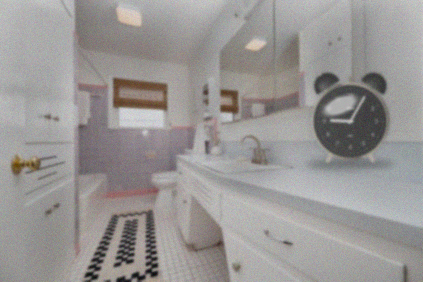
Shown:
9 h 05 min
